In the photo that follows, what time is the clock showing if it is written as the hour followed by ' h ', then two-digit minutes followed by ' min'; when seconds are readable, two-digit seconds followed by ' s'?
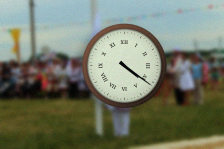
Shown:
4 h 21 min
